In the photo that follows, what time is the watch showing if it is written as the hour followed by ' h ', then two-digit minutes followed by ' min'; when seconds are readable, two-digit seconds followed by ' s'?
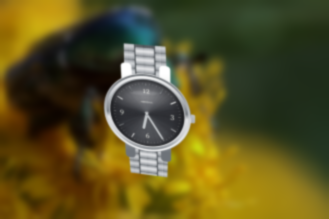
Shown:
6 h 25 min
